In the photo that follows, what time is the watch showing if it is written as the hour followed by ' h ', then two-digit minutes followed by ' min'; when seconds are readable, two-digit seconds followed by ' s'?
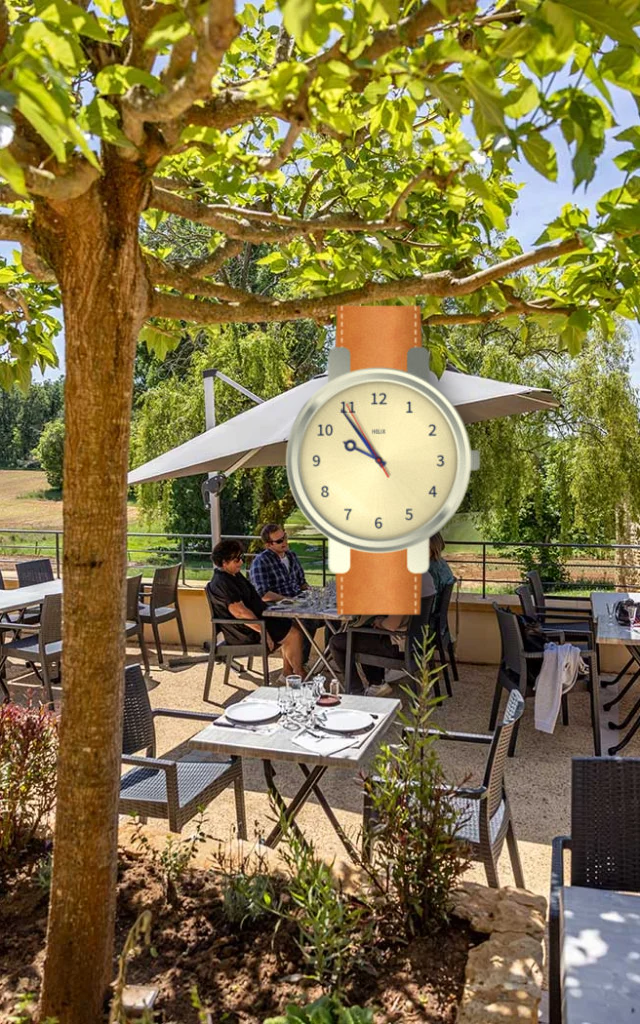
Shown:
9 h 53 min 55 s
